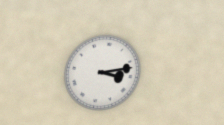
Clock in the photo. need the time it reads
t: 3:12
